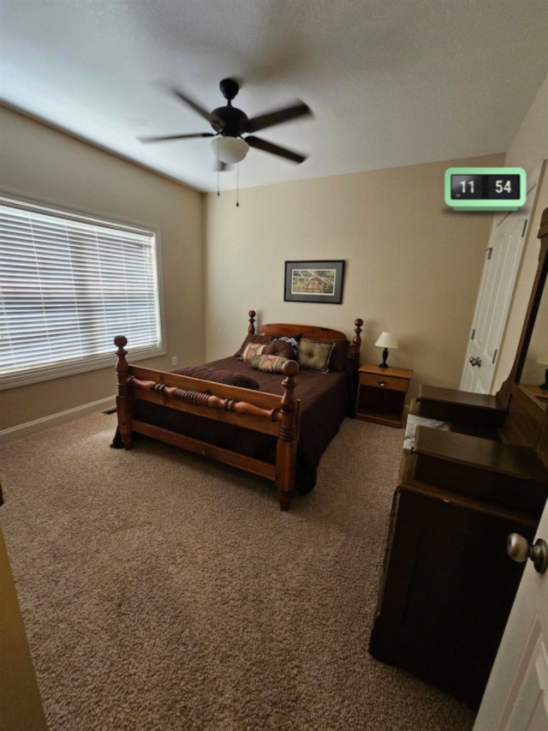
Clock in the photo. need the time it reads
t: 11:54
